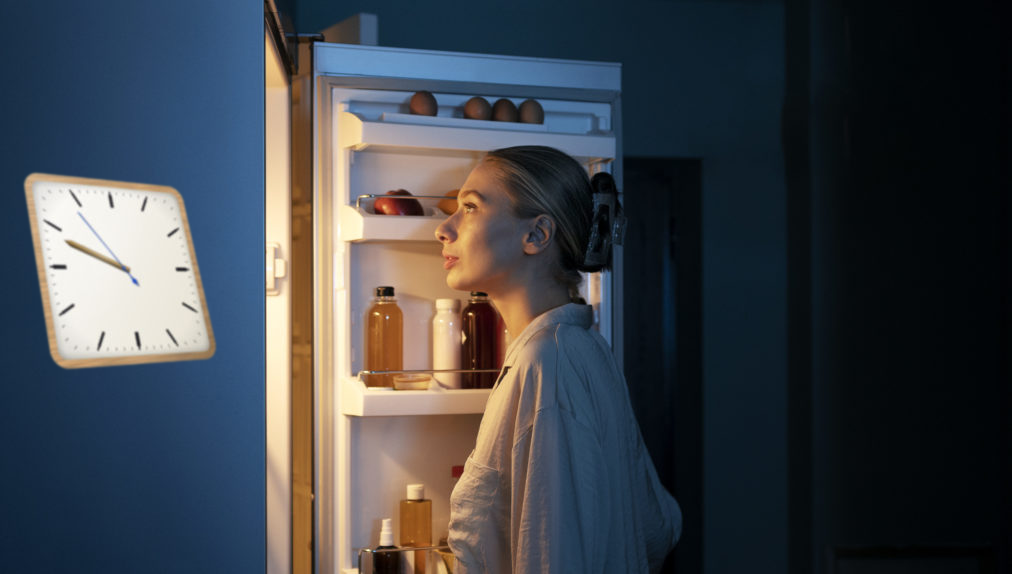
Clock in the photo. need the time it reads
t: 9:48:54
